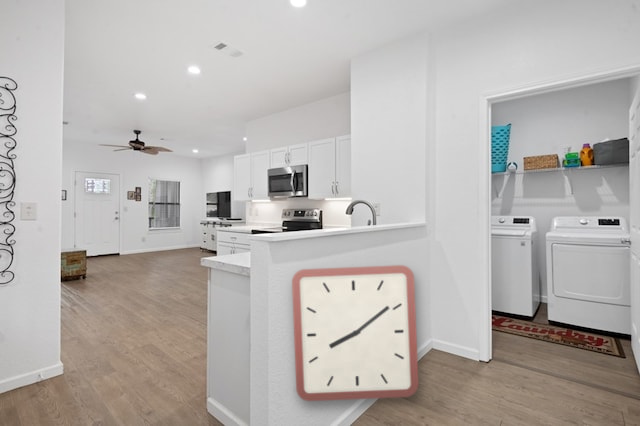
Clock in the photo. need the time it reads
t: 8:09
